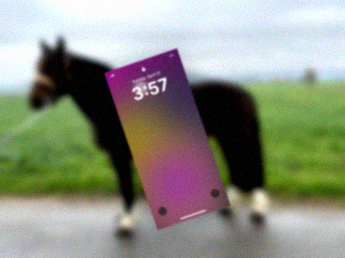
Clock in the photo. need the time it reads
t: 3:57
